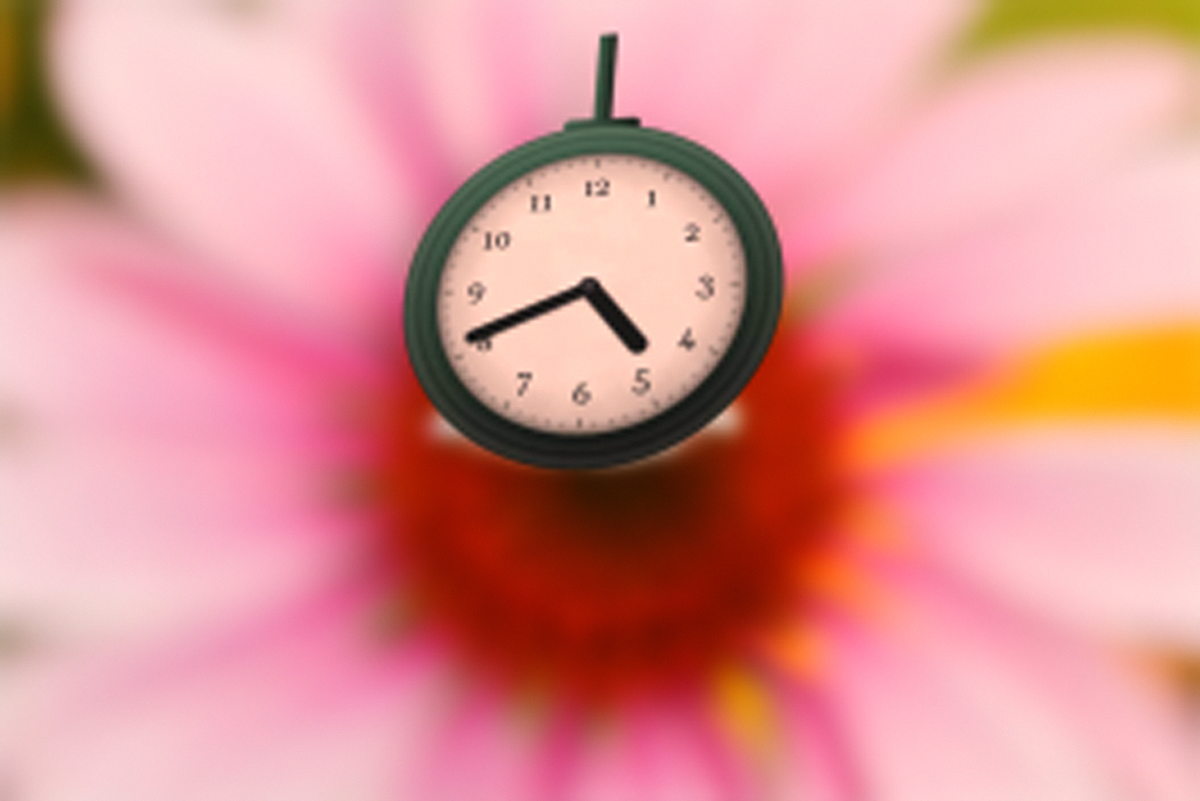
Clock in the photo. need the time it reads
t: 4:41
